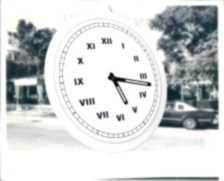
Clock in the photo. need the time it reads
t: 5:17
